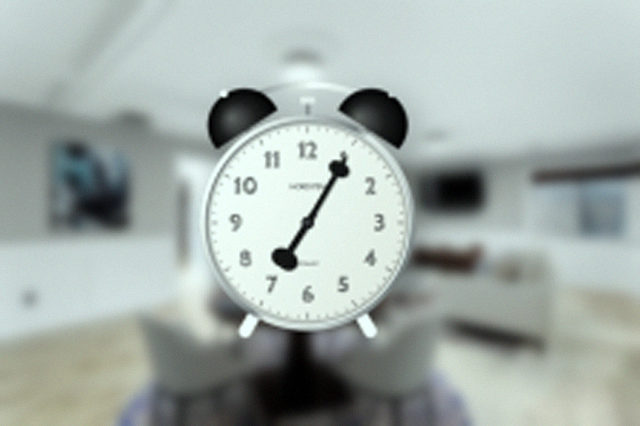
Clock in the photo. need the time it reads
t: 7:05
